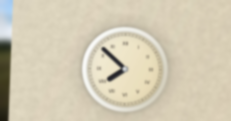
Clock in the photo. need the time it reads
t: 7:52
